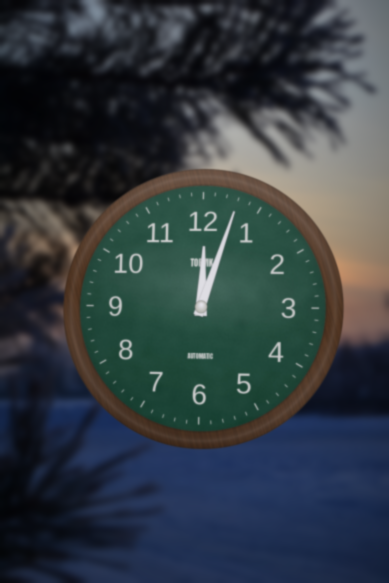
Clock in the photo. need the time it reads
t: 12:03
